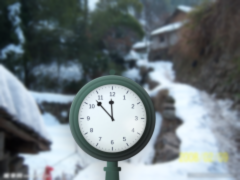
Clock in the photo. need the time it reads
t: 11:53
